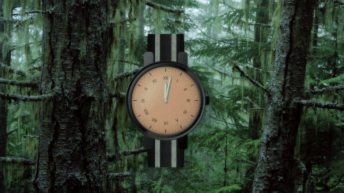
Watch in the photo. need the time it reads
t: 12:02
